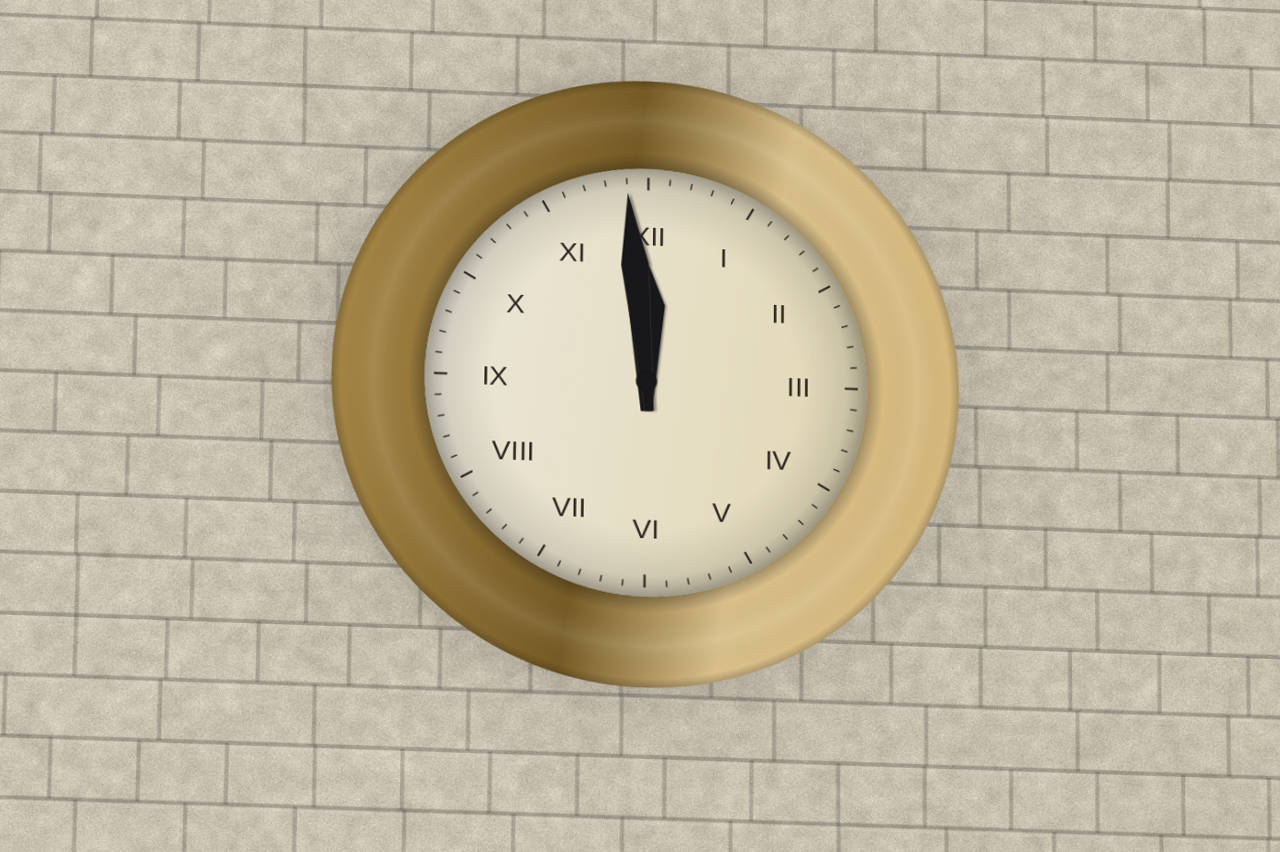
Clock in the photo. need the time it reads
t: 11:59
